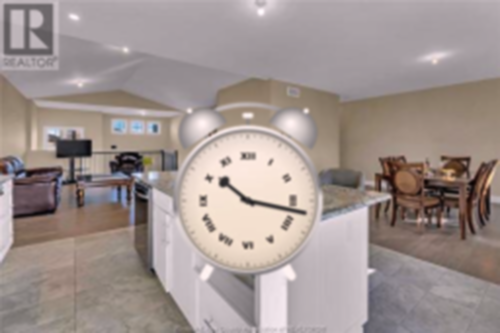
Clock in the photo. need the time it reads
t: 10:17
